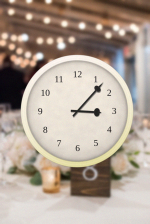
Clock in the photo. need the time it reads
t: 3:07
